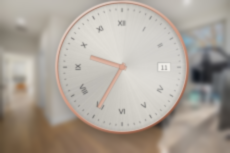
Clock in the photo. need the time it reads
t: 9:35
